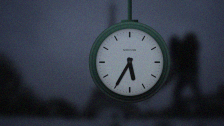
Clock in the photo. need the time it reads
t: 5:35
